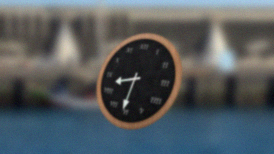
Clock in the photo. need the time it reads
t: 8:31
